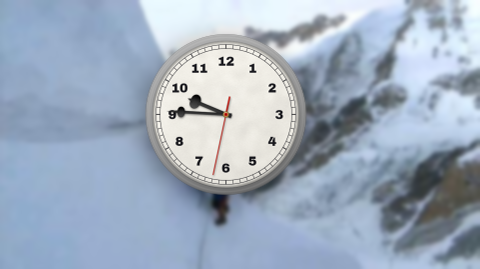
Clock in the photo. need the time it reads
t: 9:45:32
